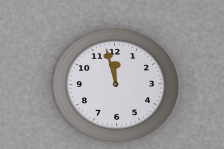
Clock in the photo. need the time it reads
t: 11:58
